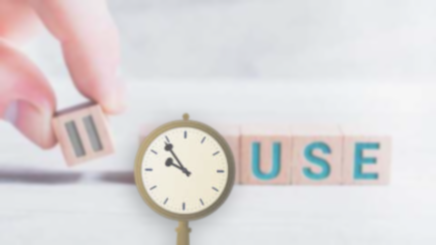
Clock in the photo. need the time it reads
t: 9:54
